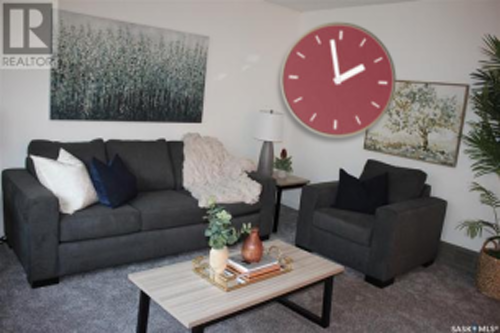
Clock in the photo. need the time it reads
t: 1:58
